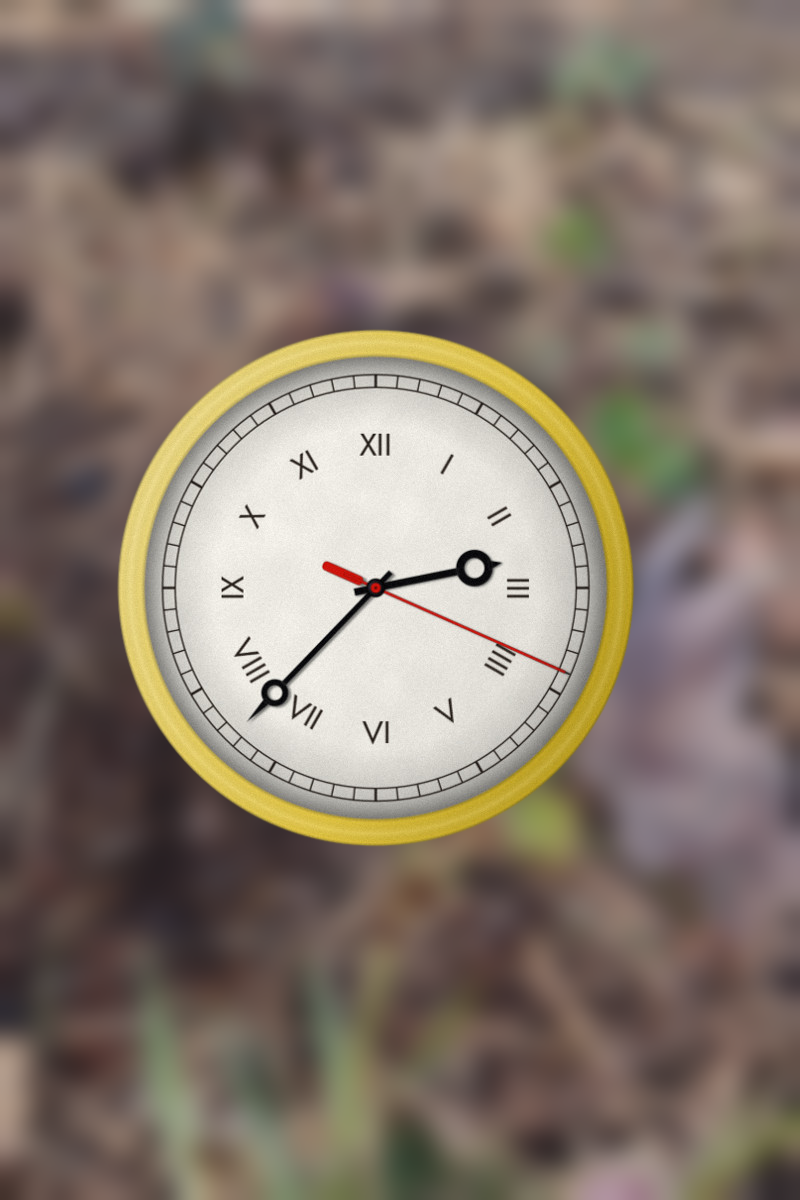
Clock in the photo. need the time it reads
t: 2:37:19
